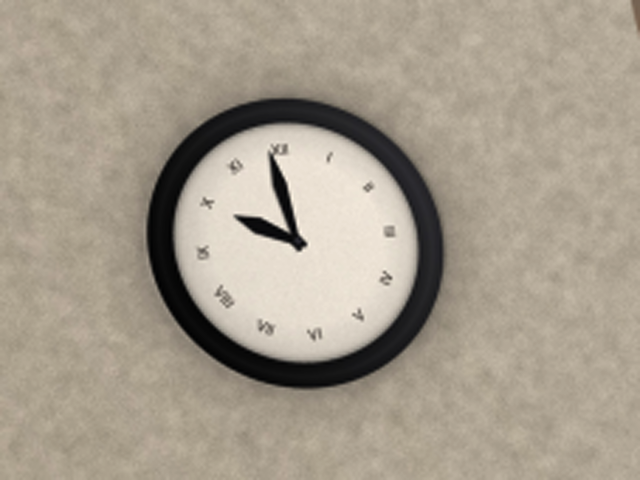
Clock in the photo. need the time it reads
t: 9:59
